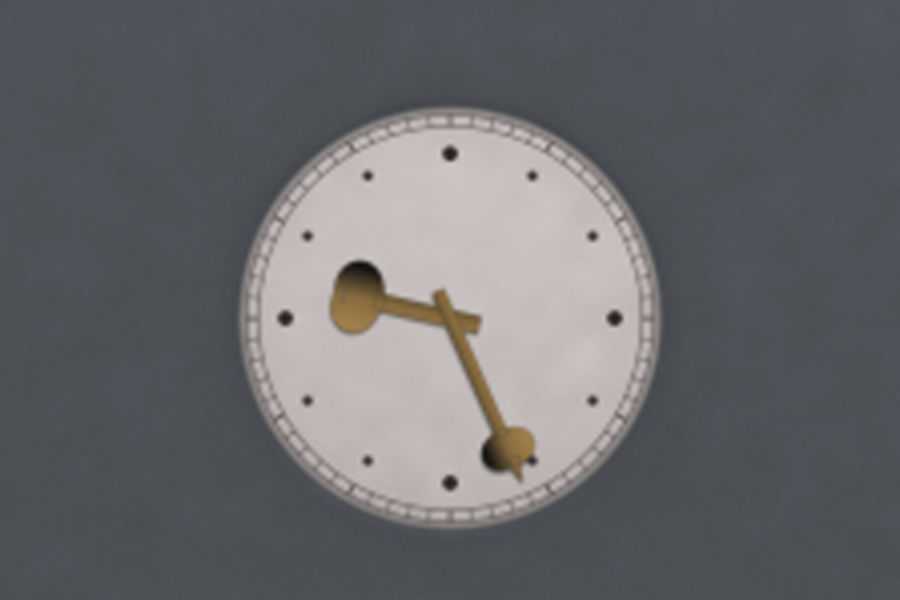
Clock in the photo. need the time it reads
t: 9:26
